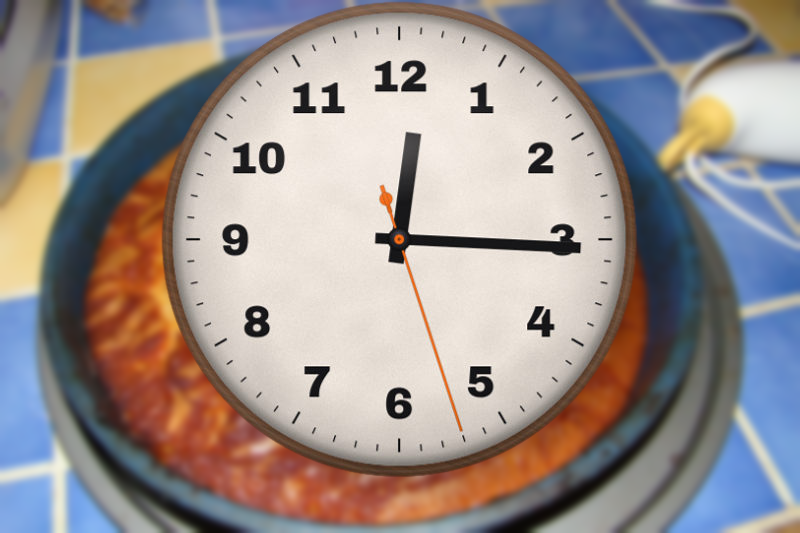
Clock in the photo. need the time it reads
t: 12:15:27
